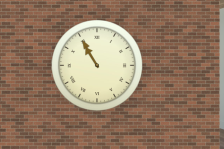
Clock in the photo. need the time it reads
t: 10:55
